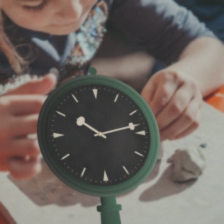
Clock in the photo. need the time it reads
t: 10:13
